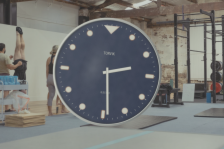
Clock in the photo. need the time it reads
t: 2:29
